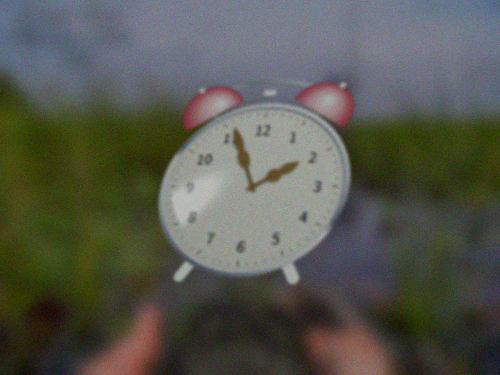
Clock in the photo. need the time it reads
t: 1:56
